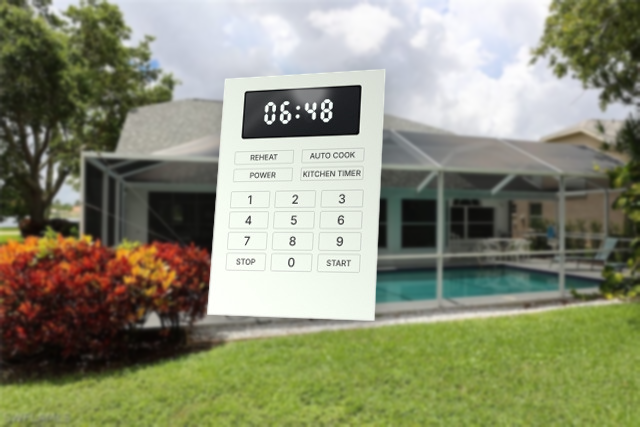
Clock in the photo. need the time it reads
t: 6:48
